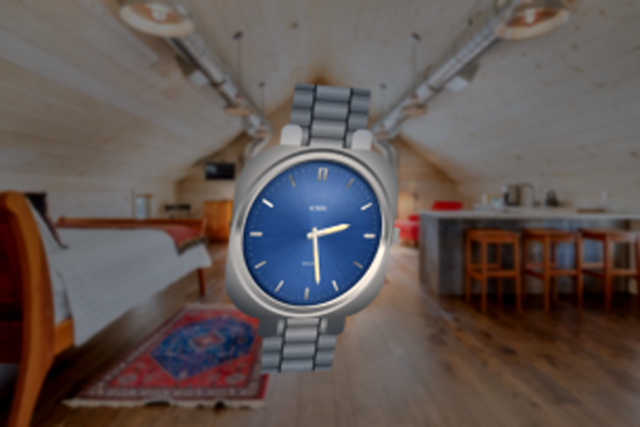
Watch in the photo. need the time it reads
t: 2:28
